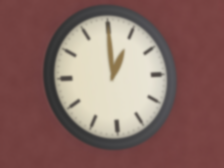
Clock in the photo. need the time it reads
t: 1:00
